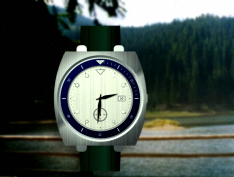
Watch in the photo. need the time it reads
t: 2:31
